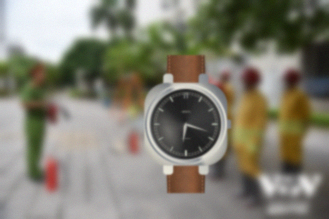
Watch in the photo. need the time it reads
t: 6:18
